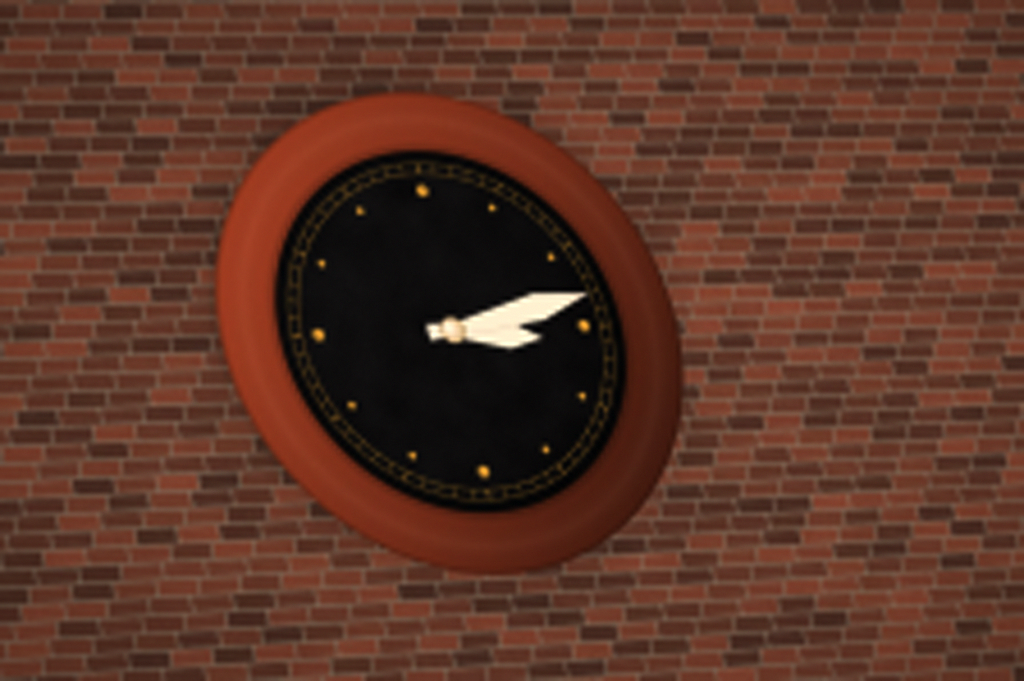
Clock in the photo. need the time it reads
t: 3:13
